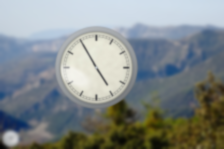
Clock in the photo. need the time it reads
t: 4:55
